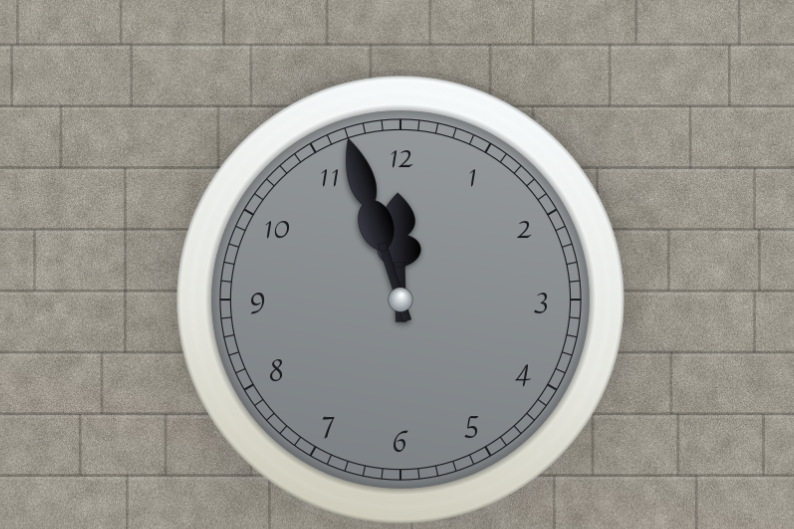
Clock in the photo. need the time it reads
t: 11:57
